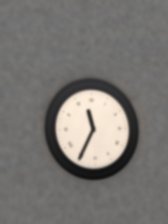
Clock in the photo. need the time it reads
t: 11:35
